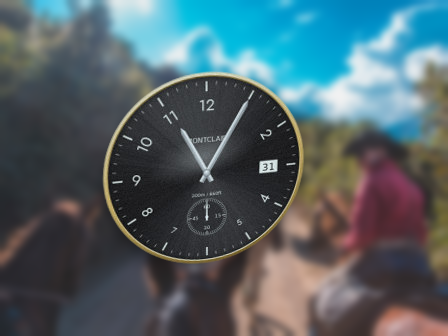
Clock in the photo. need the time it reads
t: 11:05
